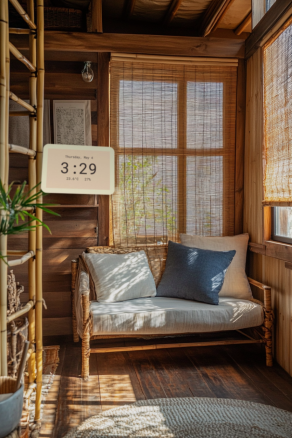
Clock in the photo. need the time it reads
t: 3:29
